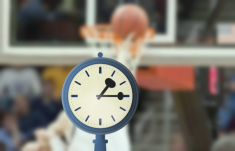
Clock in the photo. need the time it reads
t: 1:15
